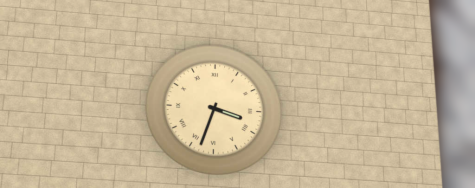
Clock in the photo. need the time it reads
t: 3:33
